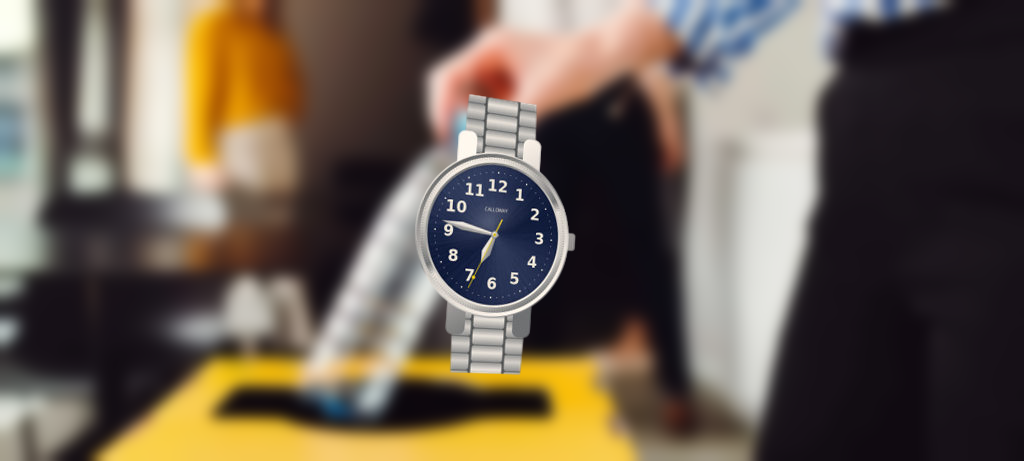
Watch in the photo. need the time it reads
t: 6:46:34
